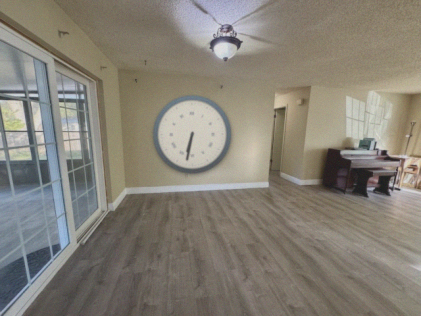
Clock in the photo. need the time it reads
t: 6:32
